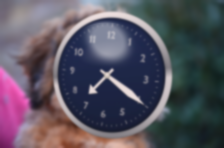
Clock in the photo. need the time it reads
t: 7:20
